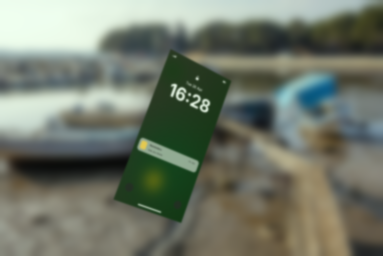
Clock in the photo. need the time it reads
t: 16:28
